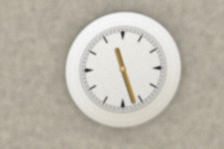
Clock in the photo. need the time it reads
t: 11:27
